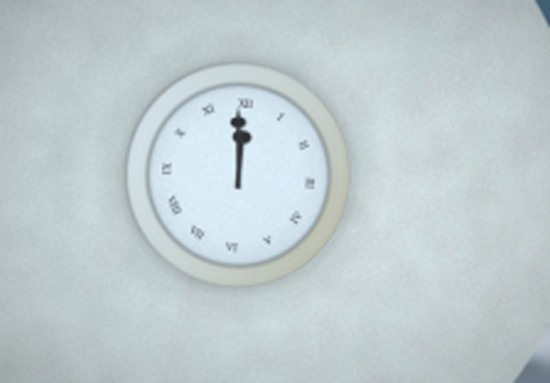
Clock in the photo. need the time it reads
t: 11:59
